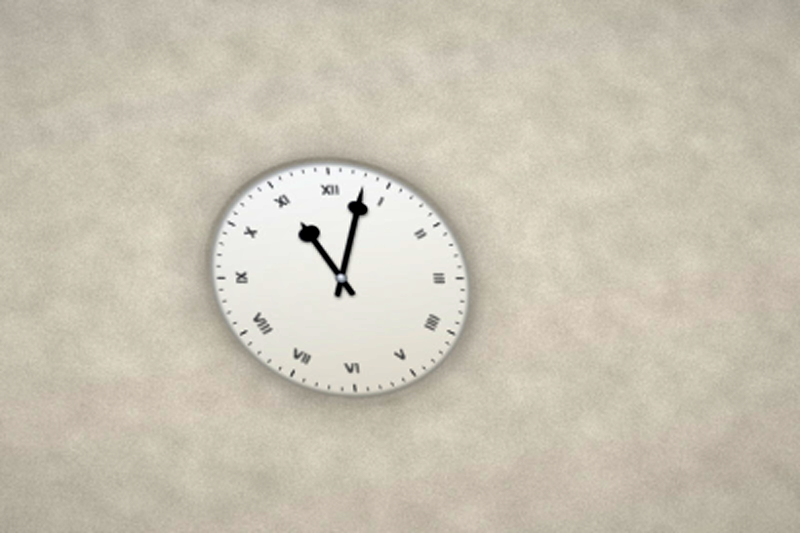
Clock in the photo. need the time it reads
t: 11:03
